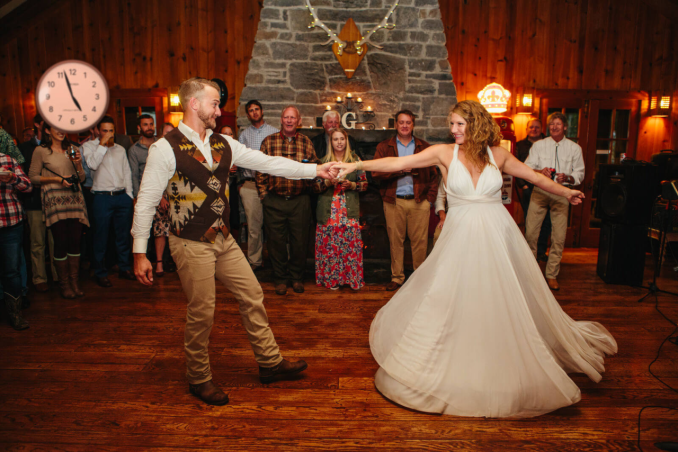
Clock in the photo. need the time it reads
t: 4:57
